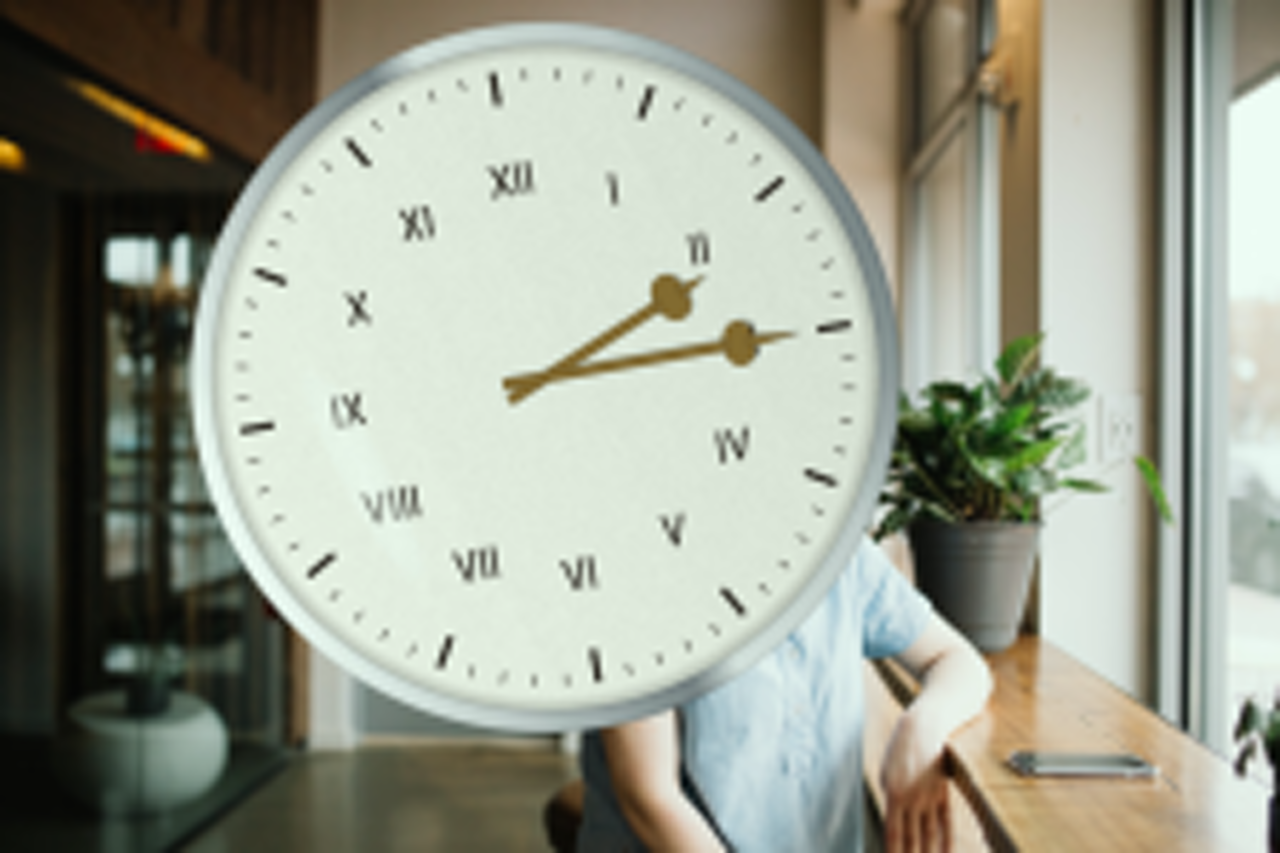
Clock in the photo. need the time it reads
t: 2:15
